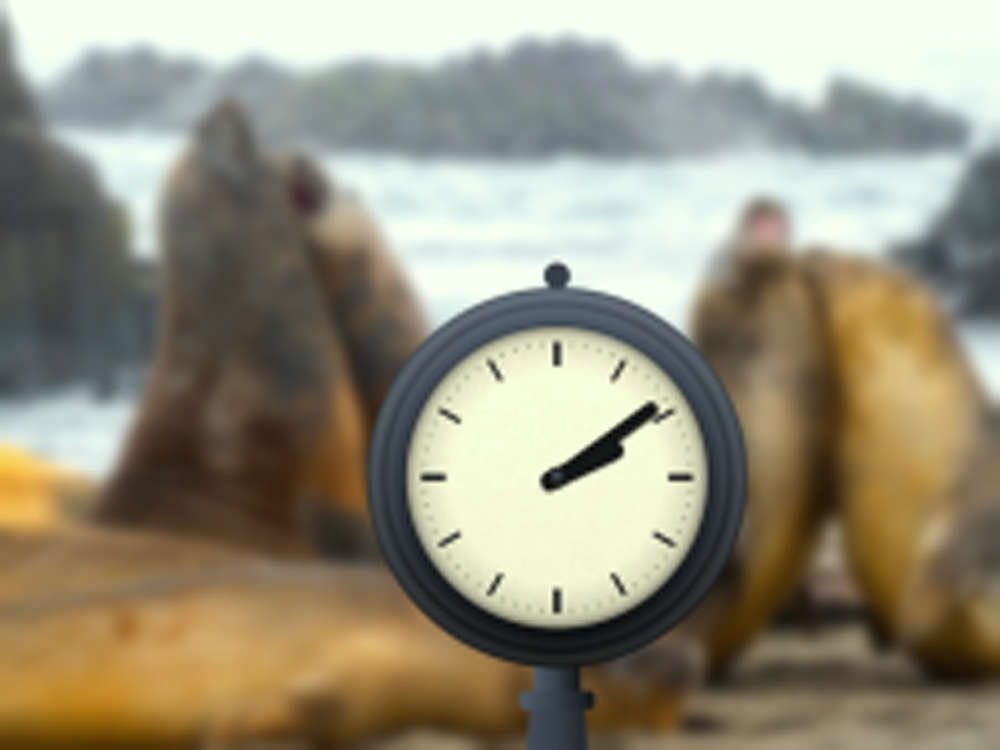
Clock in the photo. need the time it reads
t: 2:09
